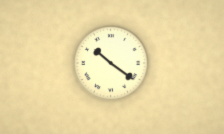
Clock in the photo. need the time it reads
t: 10:21
